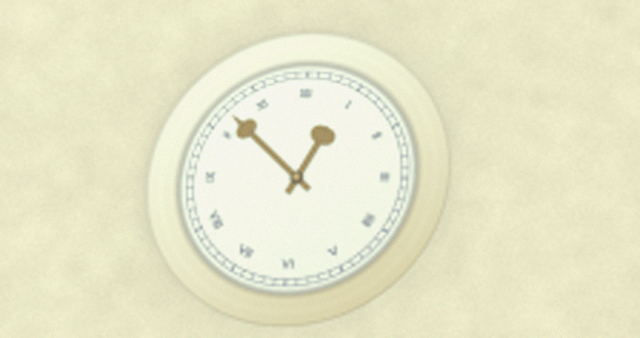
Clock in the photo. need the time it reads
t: 12:52
